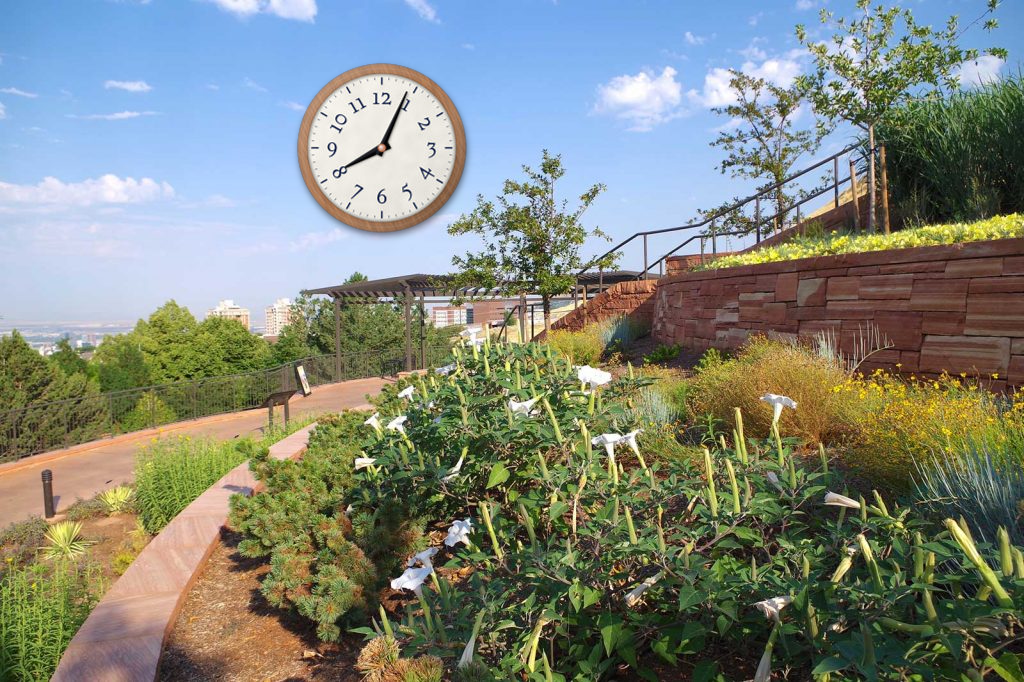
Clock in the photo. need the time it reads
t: 8:04
